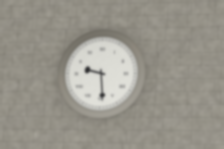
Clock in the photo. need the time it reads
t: 9:29
